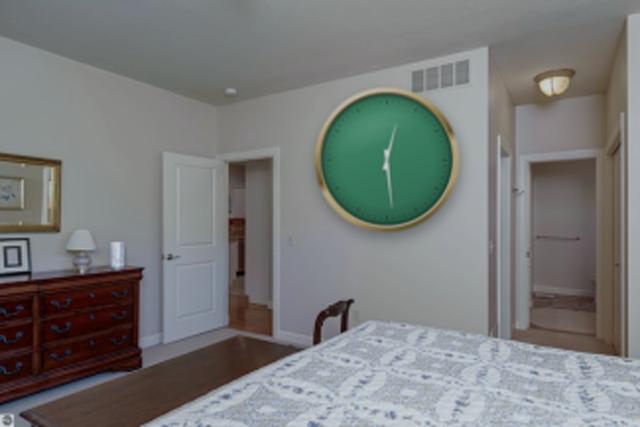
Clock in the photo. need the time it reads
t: 12:29
